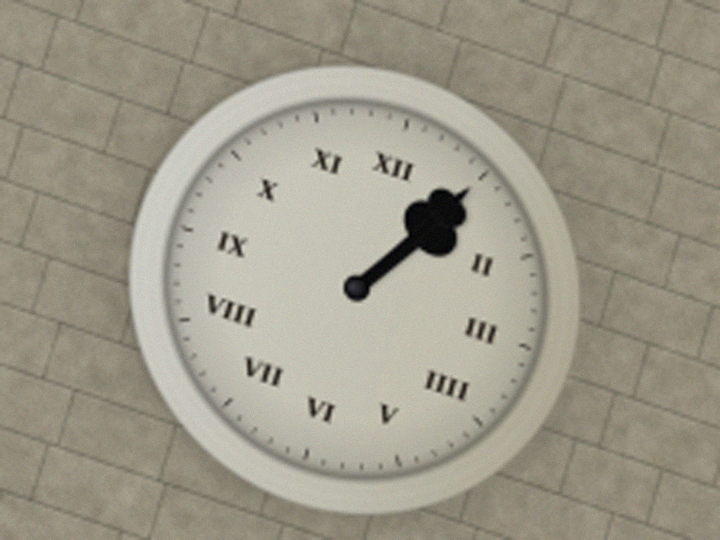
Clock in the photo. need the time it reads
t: 1:05
